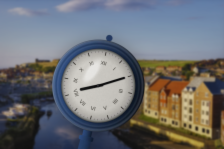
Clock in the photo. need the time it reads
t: 8:10
